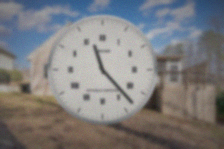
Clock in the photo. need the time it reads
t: 11:23
